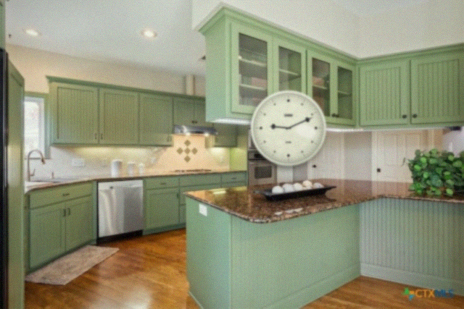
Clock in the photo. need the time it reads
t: 9:11
